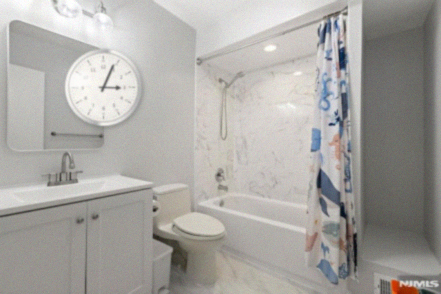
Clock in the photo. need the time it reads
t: 3:04
